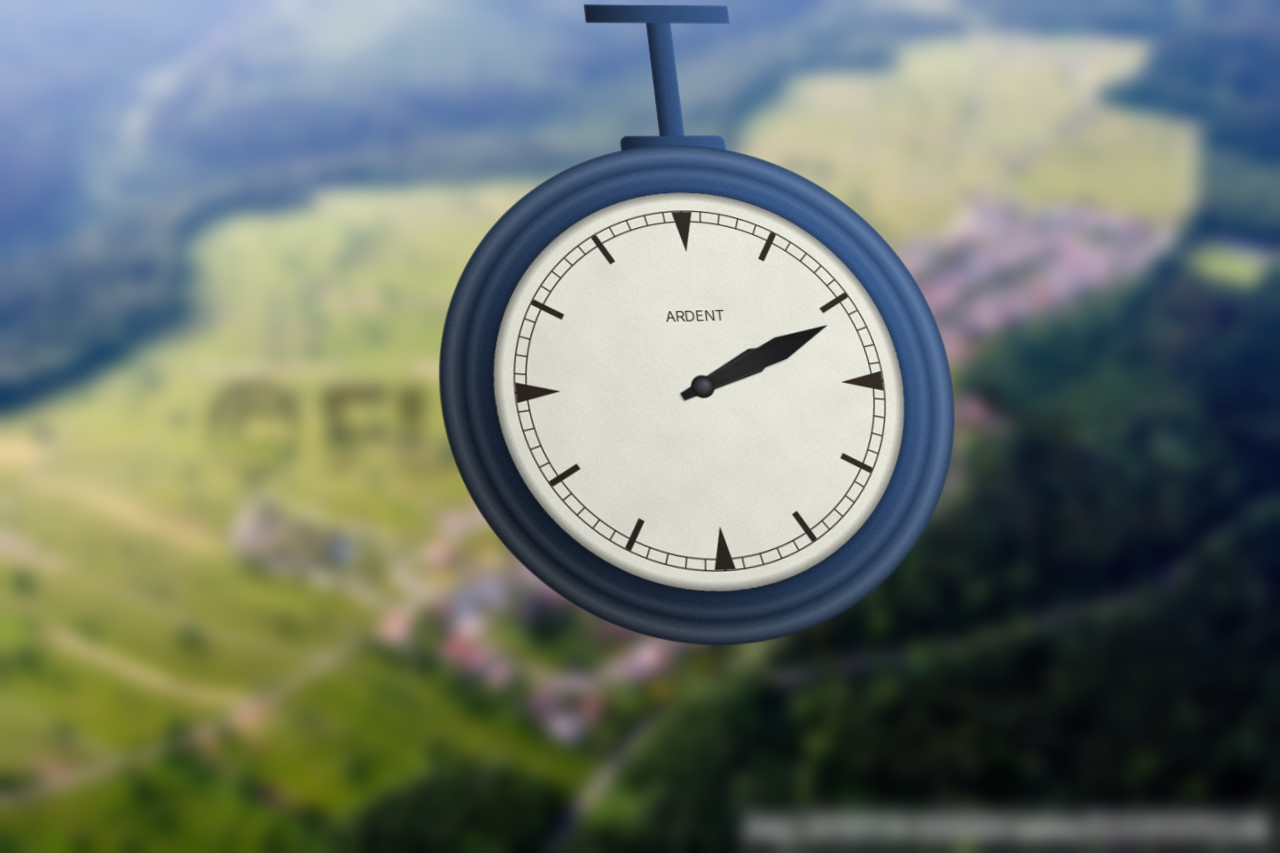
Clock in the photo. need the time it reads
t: 2:11
